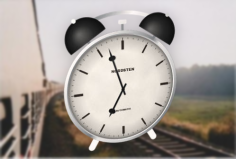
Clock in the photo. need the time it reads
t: 6:57
